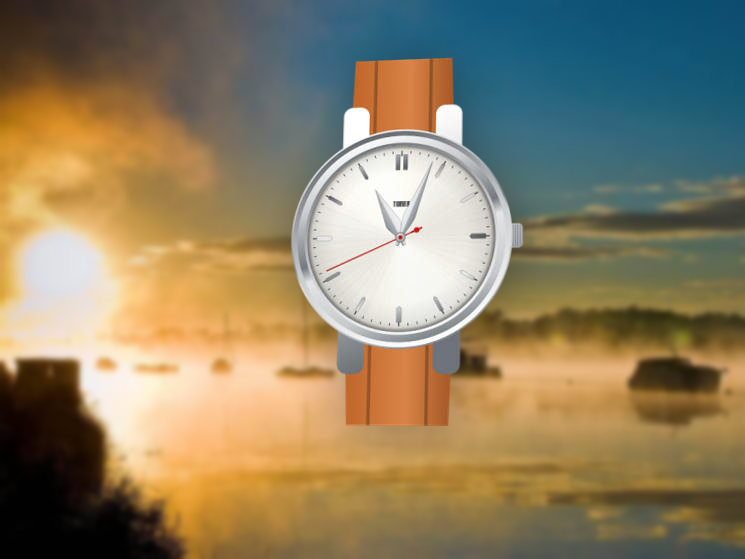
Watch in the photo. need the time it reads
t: 11:03:41
